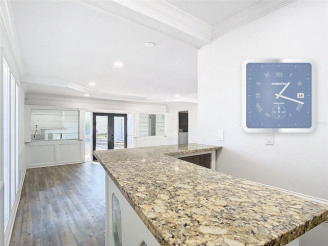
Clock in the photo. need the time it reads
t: 1:18
